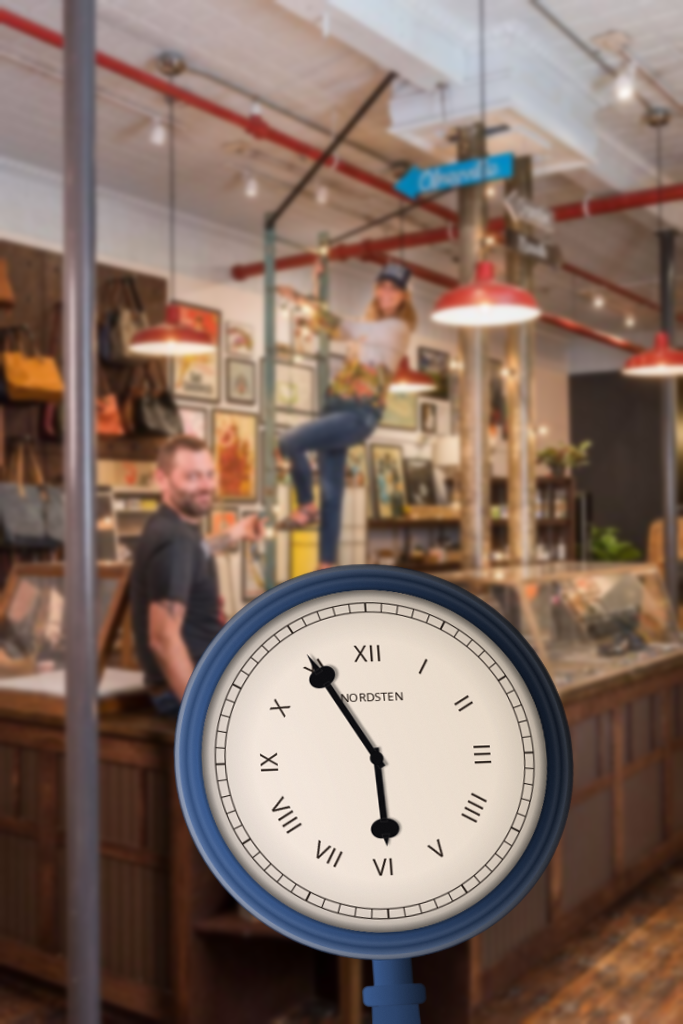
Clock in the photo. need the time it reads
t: 5:55
